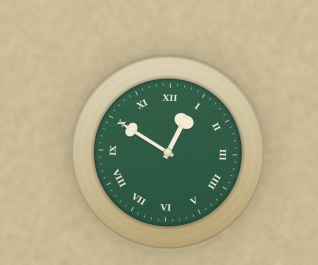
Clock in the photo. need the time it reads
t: 12:50
